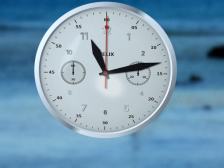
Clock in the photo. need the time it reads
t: 11:13
